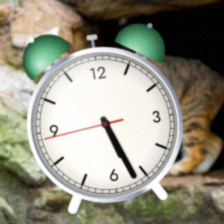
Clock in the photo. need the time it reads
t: 5:26:44
